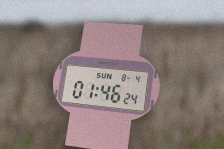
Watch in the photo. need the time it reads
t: 1:46:24
